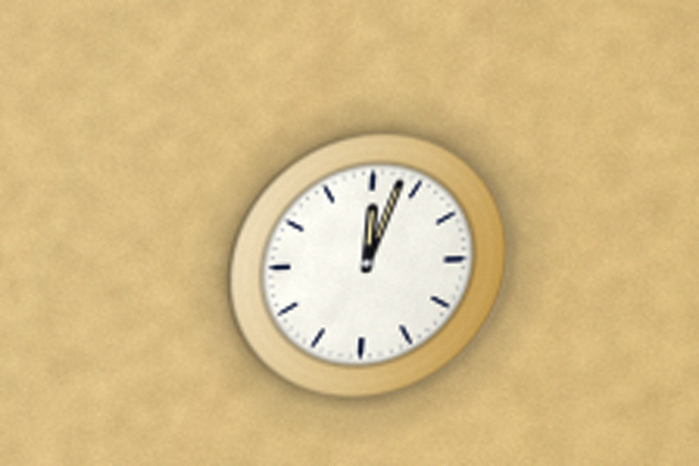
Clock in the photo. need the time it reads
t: 12:03
